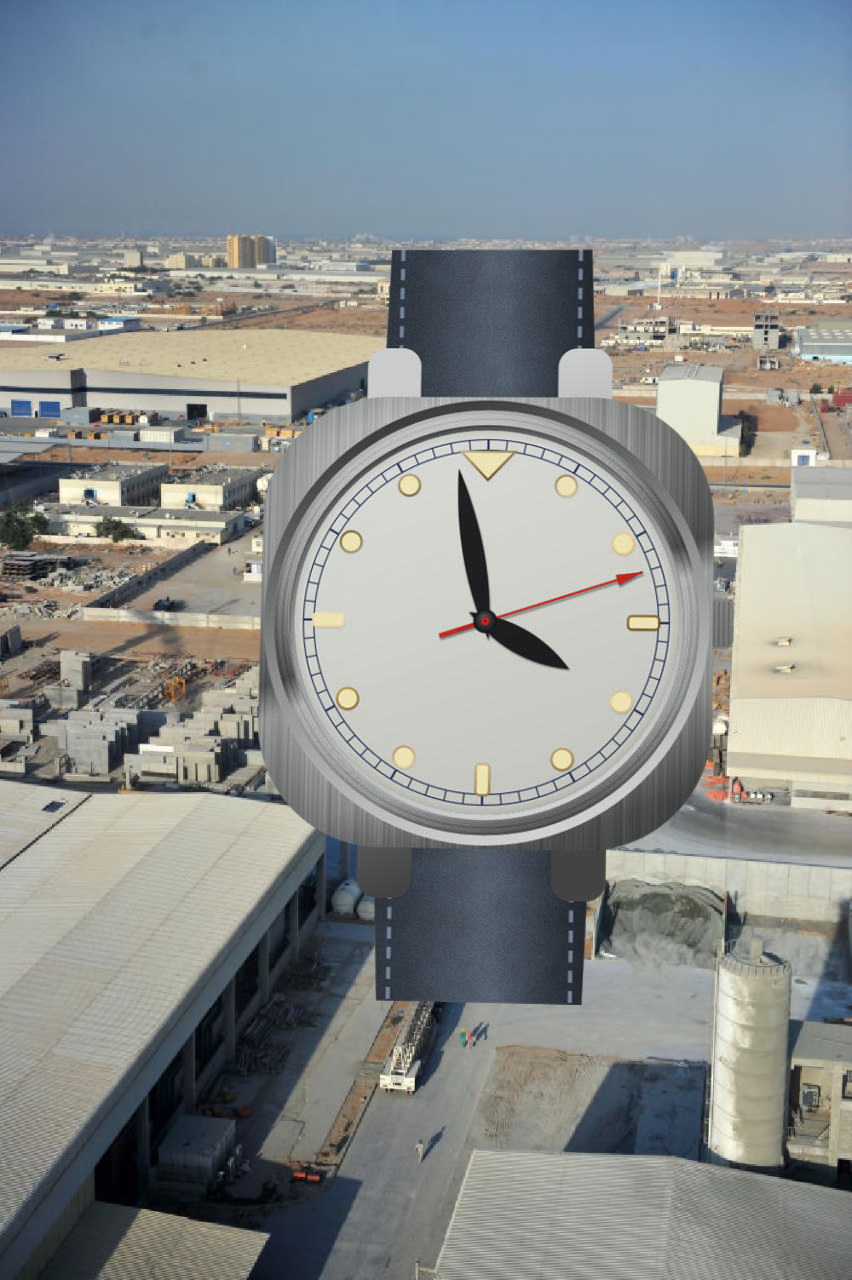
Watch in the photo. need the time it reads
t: 3:58:12
